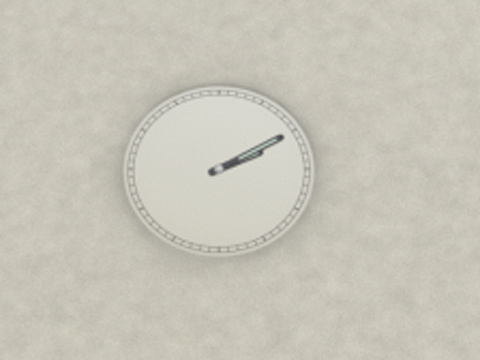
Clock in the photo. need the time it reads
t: 2:10
